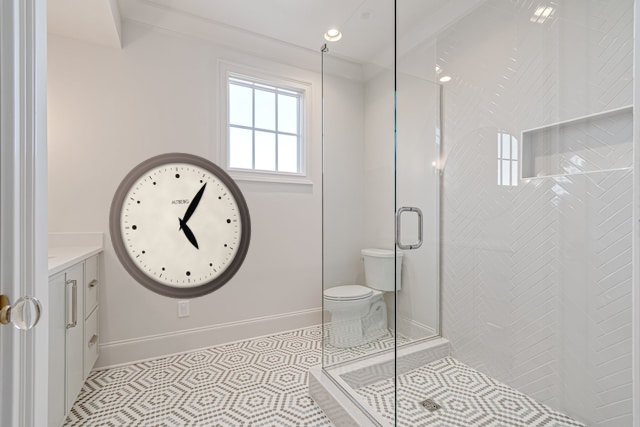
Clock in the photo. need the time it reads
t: 5:06
